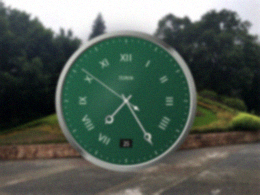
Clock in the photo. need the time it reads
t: 7:24:51
